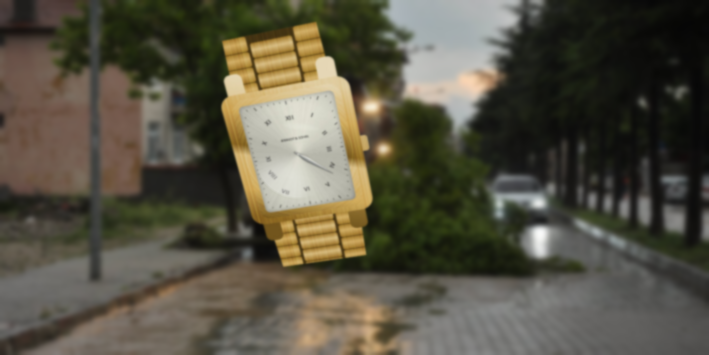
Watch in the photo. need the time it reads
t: 4:22
